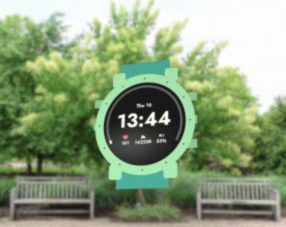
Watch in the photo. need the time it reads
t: 13:44
